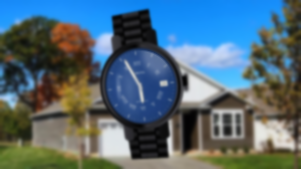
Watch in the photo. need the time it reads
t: 5:56
